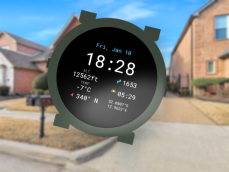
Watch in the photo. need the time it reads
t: 18:28
